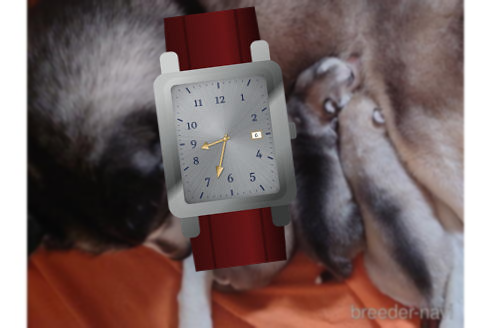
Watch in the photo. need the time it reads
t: 8:33
